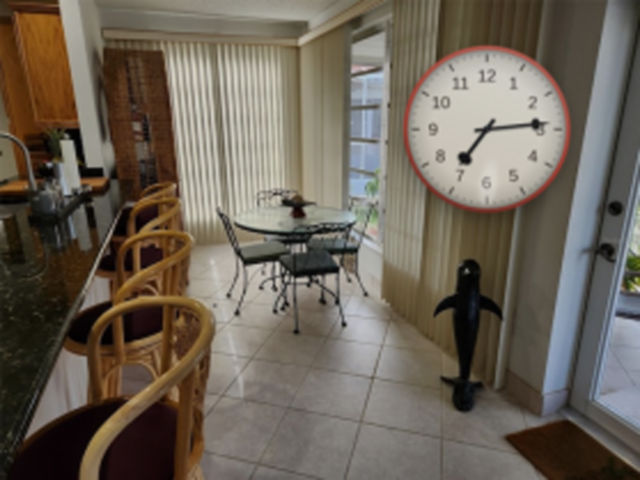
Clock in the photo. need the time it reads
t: 7:14
